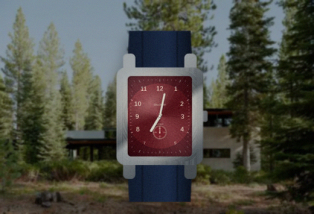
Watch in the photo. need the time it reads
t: 7:02
